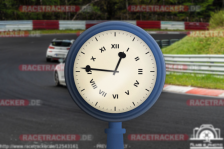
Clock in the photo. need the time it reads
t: 12:46
